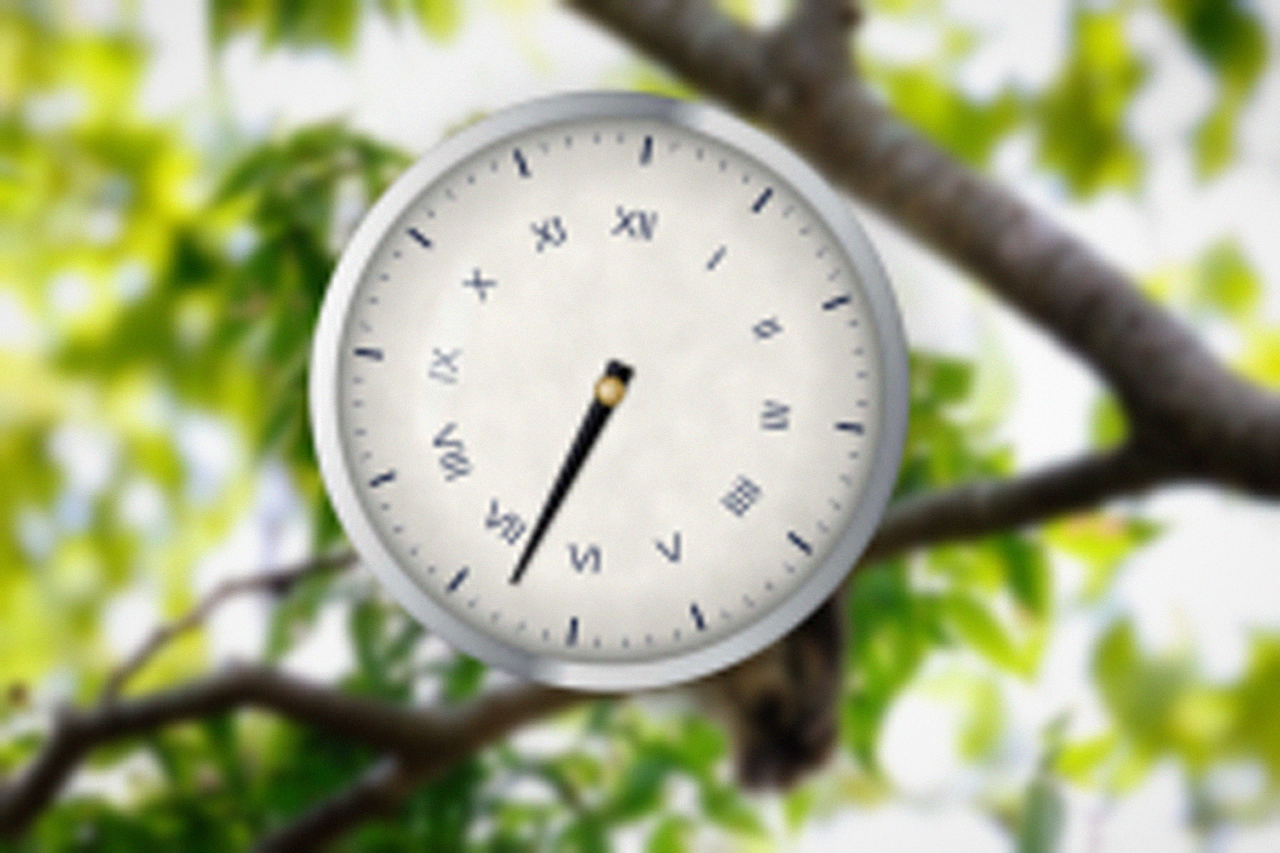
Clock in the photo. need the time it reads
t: 6:33
